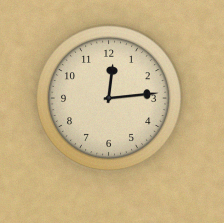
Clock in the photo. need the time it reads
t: 12:14
